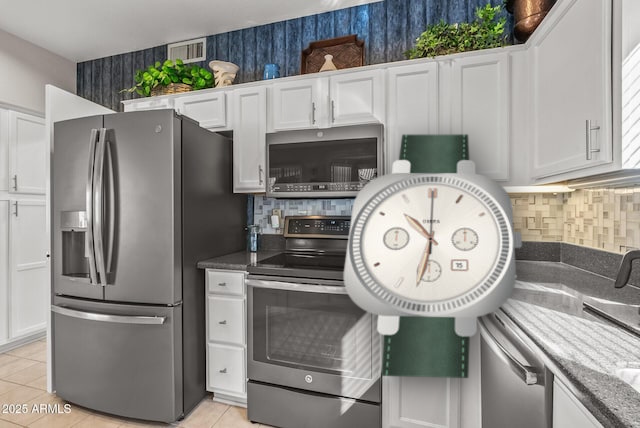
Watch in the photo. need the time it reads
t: 10:32
